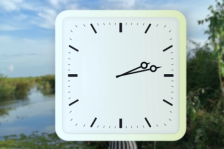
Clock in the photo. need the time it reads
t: 2:13
